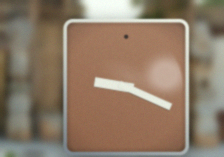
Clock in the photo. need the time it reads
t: 9:19
